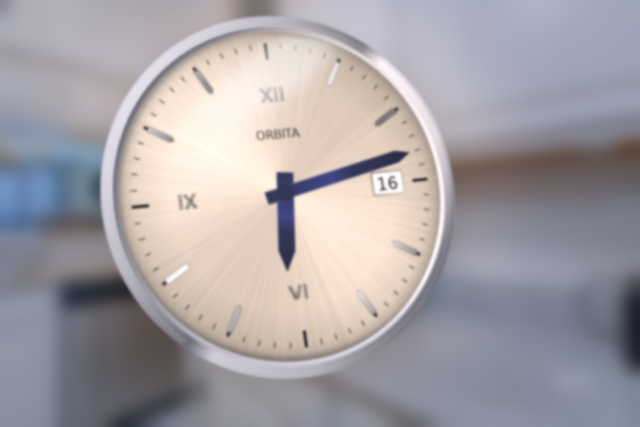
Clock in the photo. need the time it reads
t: 6:13
